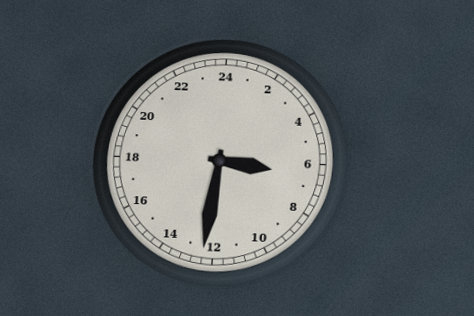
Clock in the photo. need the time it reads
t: 6:31
